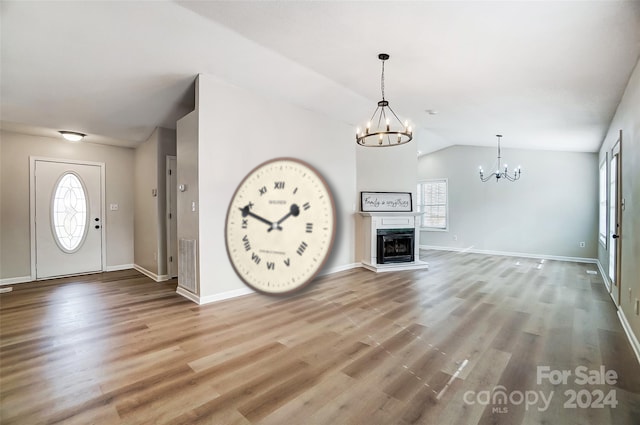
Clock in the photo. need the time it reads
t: 1:48
